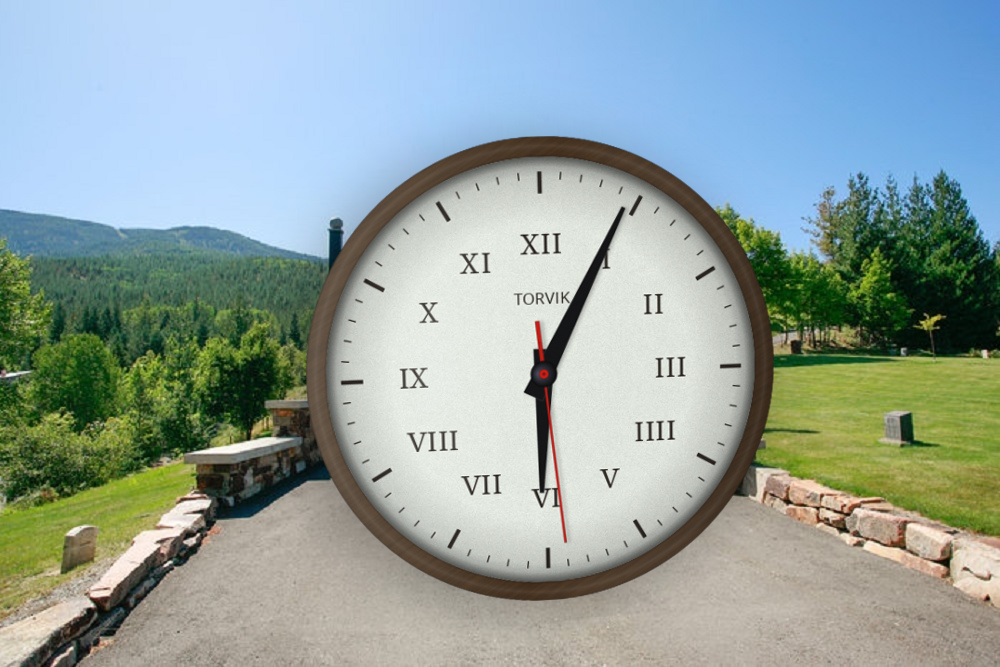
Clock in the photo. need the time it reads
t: 6:04:29
